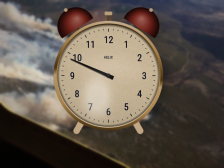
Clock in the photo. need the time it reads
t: 9:49
